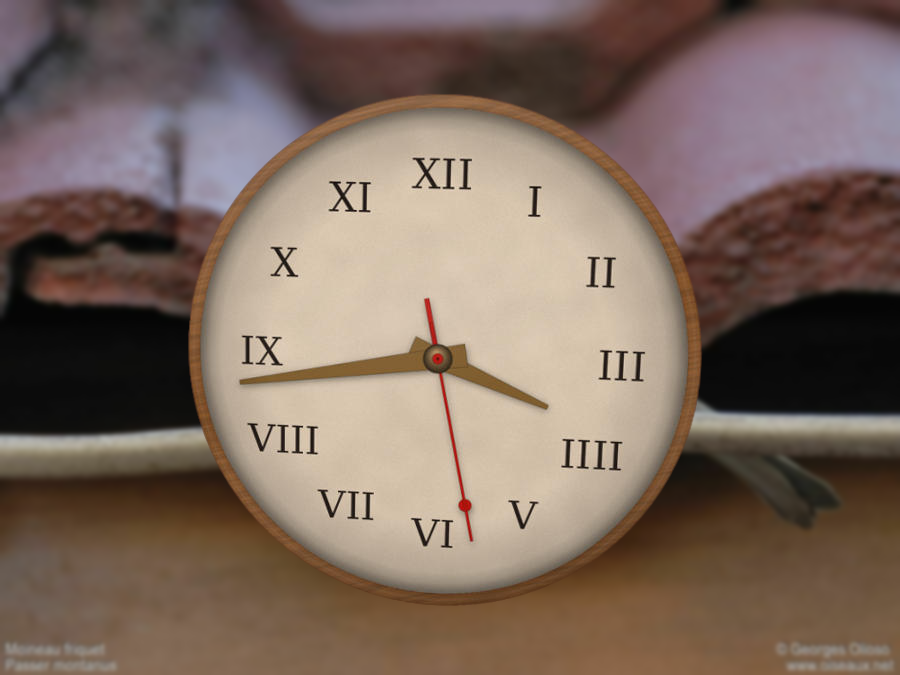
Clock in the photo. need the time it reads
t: 3:43:28
